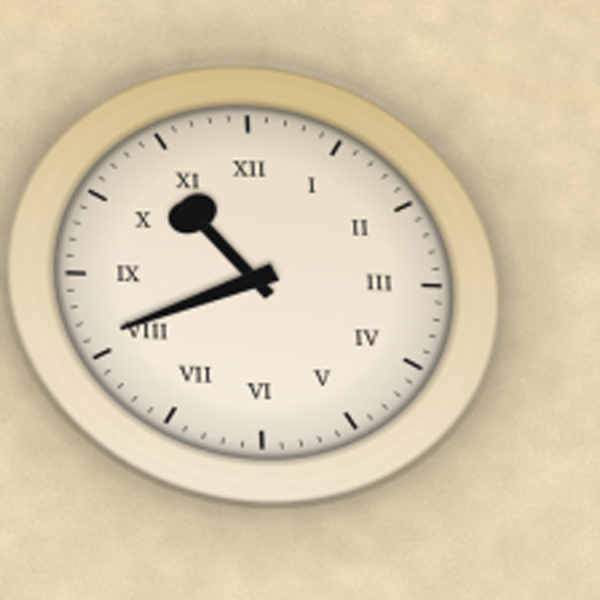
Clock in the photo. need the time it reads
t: 10:41
